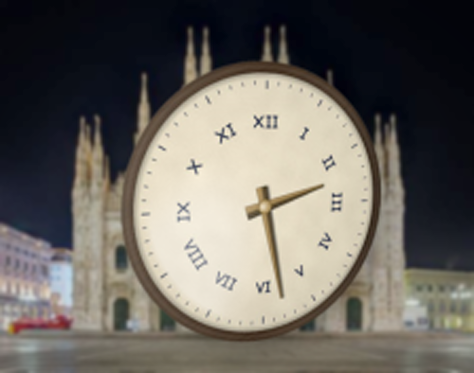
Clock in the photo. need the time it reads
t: 2:28
